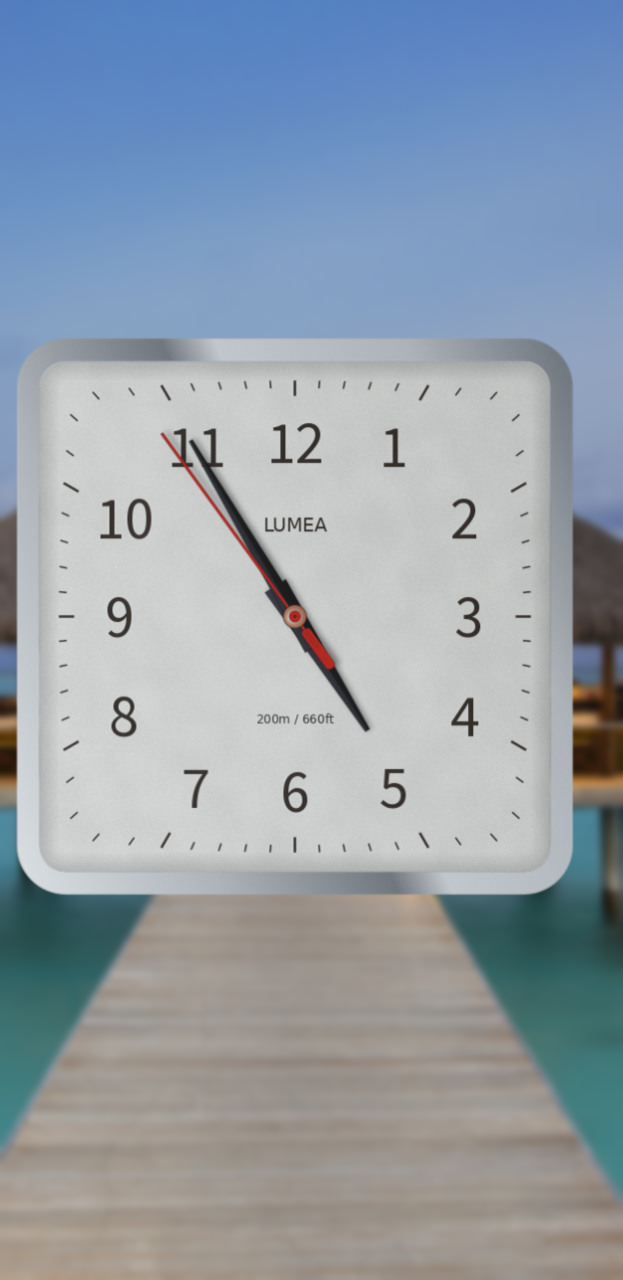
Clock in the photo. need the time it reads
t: 4:54:54
